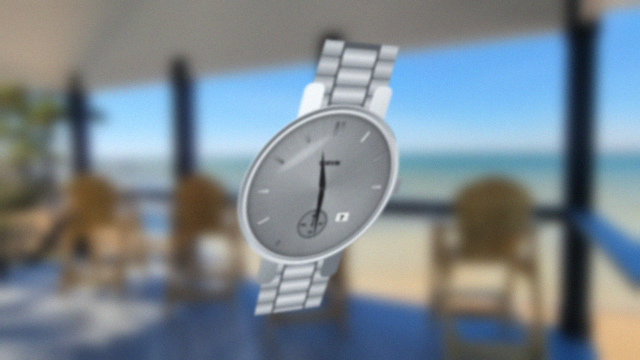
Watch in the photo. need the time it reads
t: 11:29
